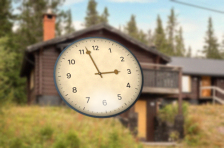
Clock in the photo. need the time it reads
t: 2:57
